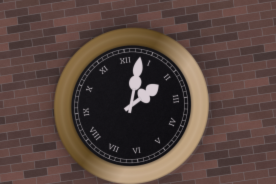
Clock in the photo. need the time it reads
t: 2:03
